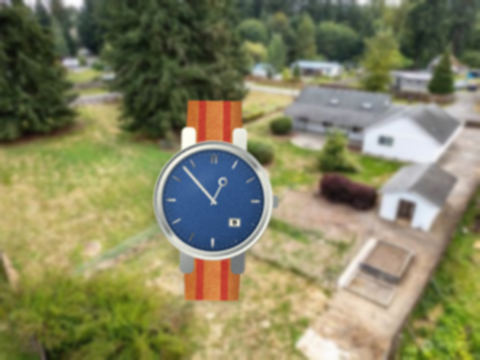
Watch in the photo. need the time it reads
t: 12:53
